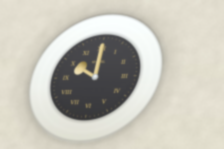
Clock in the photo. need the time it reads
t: 10:00
